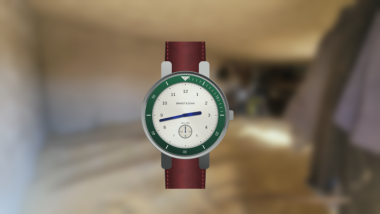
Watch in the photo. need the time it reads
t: 2:43
